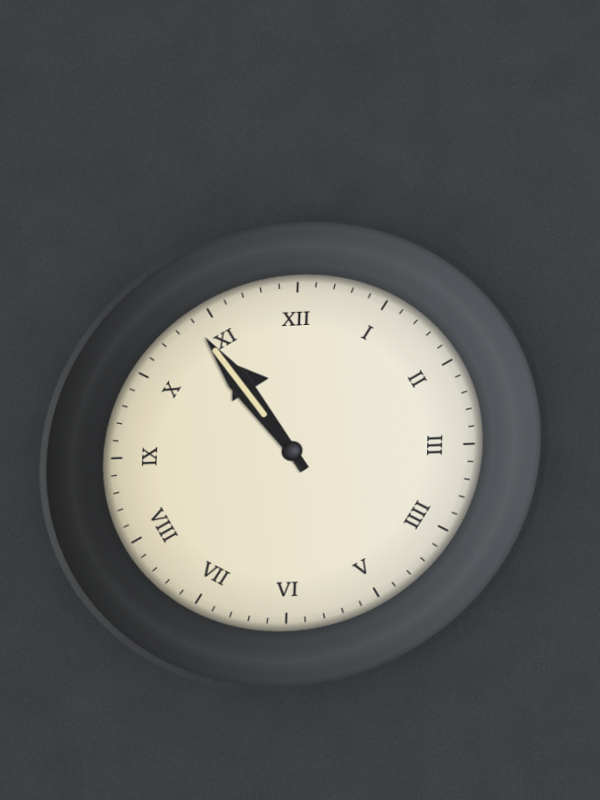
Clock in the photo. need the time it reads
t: 10:54
